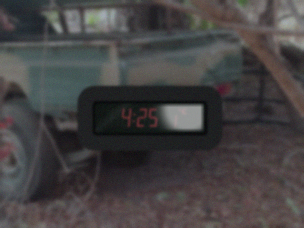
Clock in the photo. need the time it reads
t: 4:25
